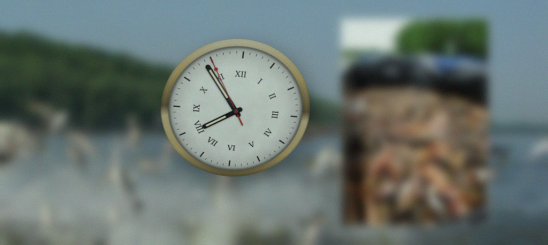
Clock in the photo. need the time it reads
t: 7:53:55
